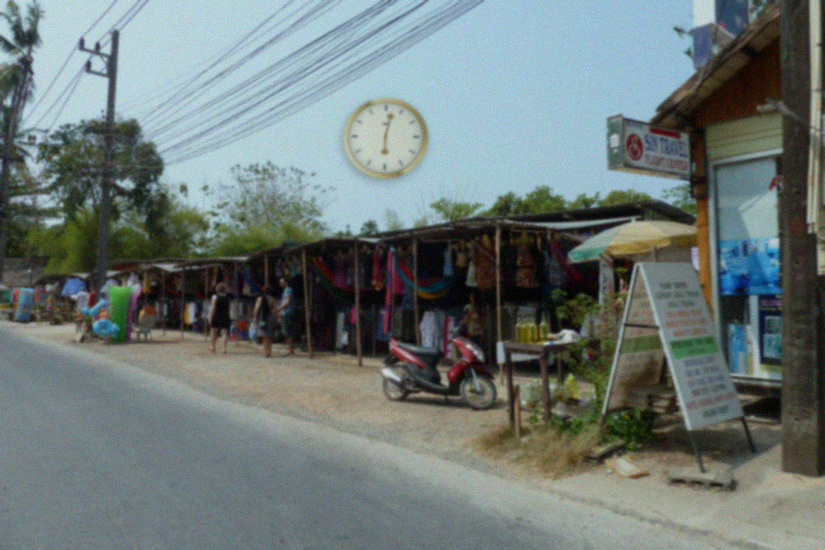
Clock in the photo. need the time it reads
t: 6:02
